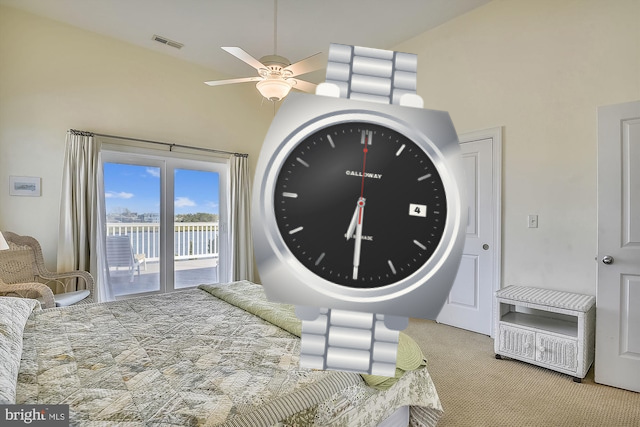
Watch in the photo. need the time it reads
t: 6:30:00
